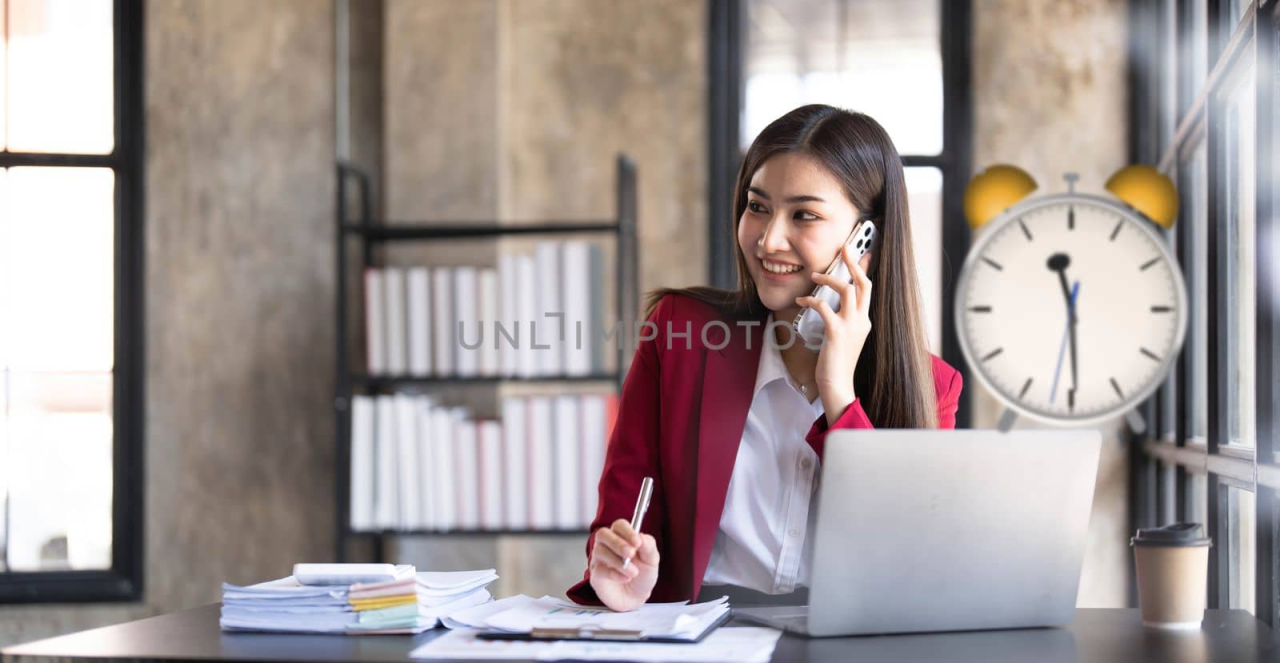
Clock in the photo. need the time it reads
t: 11:29:32
